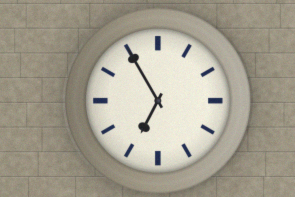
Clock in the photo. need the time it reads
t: 6:55
